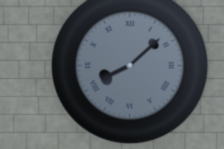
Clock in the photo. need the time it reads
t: 8:08
